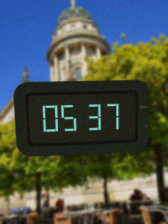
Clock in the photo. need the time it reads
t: 5:37
